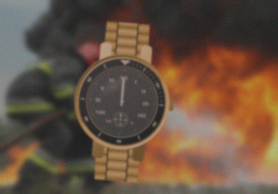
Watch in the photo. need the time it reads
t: 12:00
